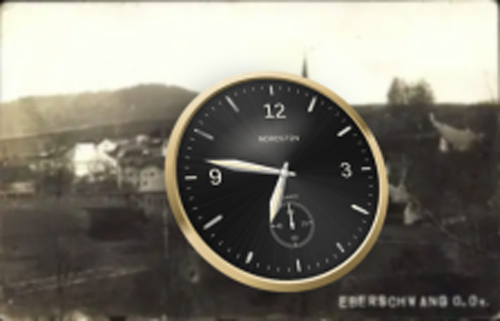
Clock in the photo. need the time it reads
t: 6:47
